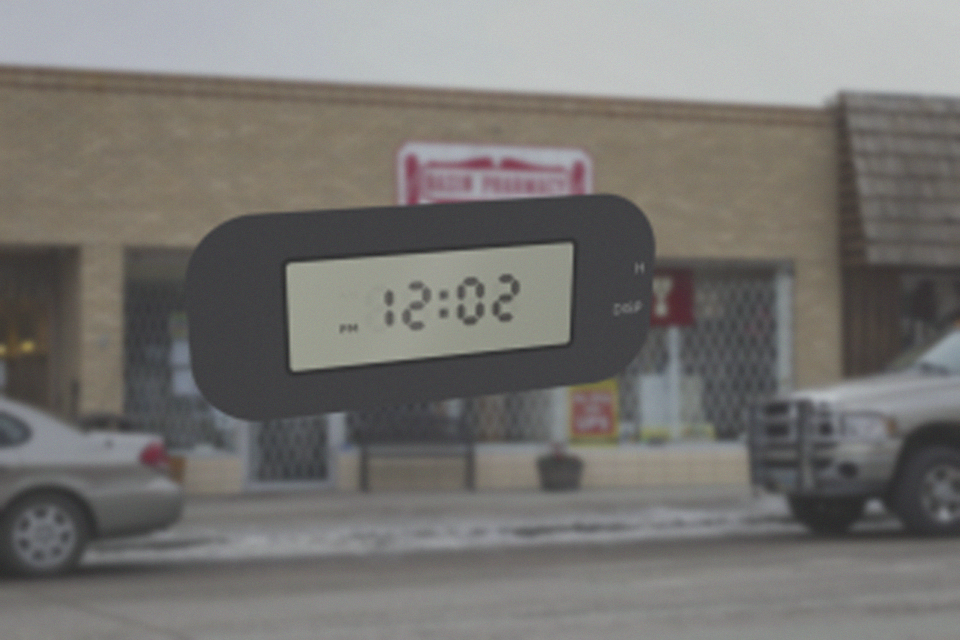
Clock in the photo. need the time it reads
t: 12:02
